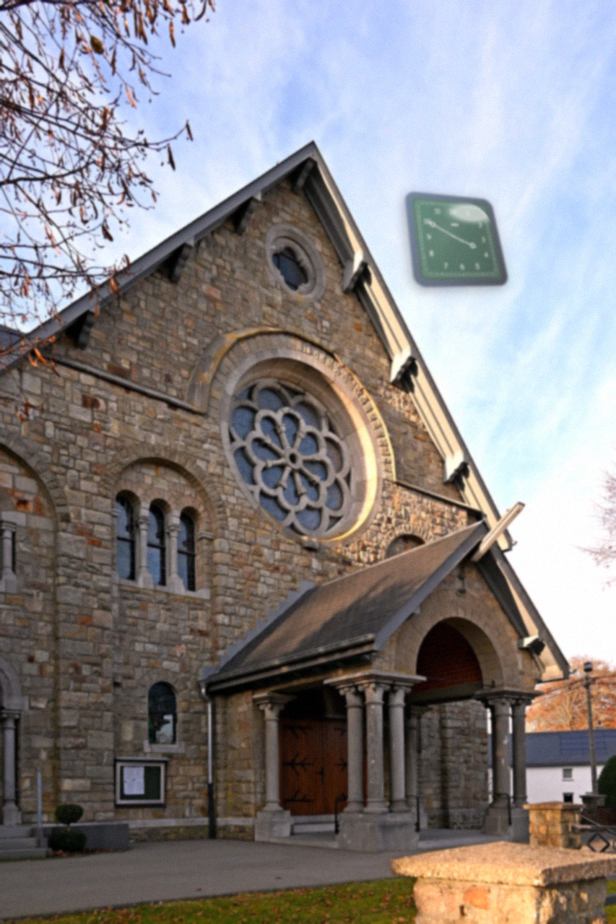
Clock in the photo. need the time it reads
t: 3:50
